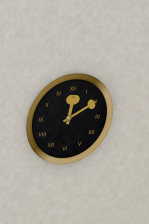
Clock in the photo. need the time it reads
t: 12:10
